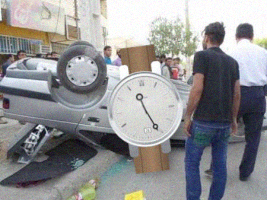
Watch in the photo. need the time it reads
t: 11:26
